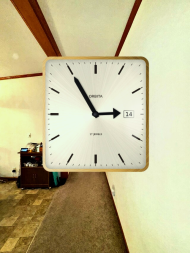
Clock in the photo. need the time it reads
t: 2:55
